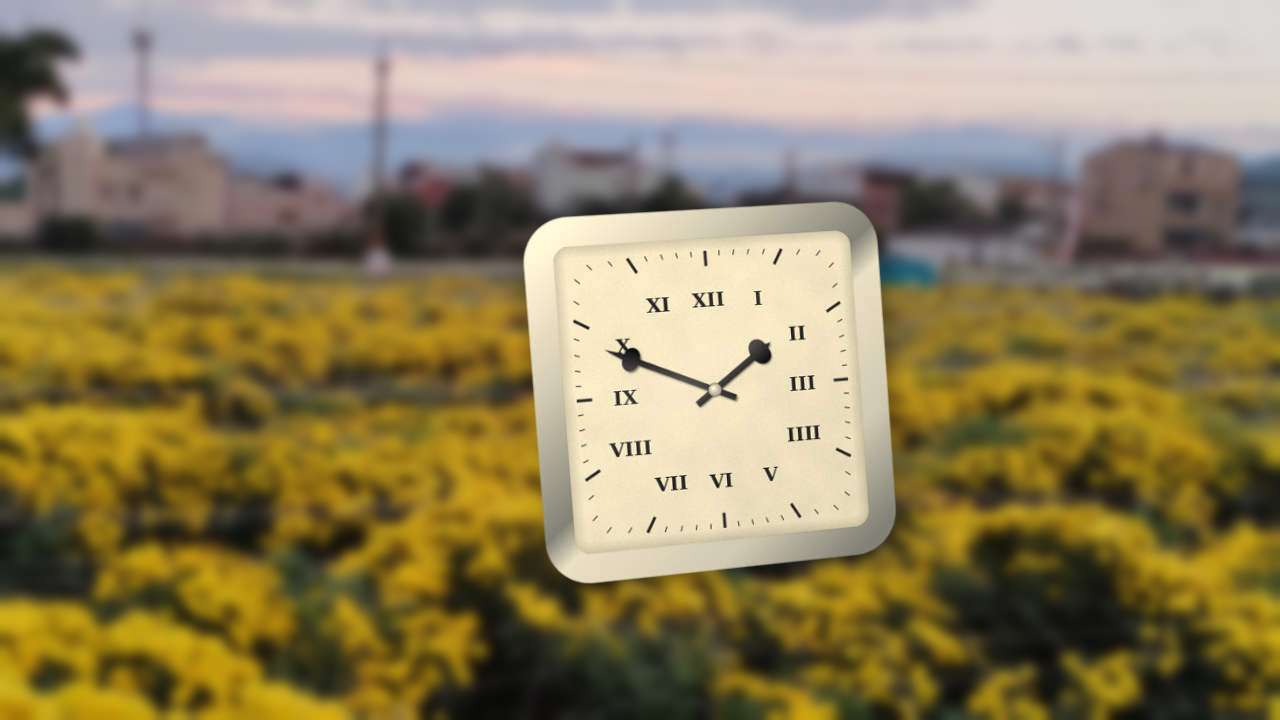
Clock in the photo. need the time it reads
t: 1:49
